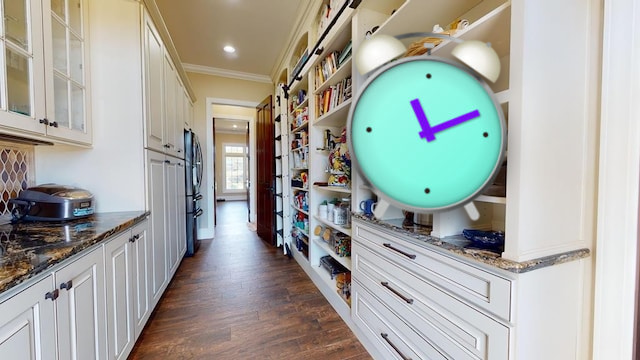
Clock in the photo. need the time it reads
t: 11:11
